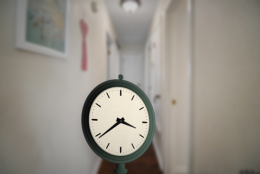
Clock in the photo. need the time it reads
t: 3:39
